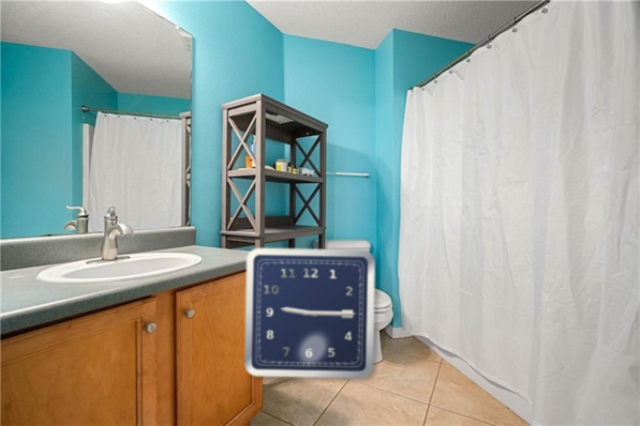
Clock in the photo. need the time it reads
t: 9:15
